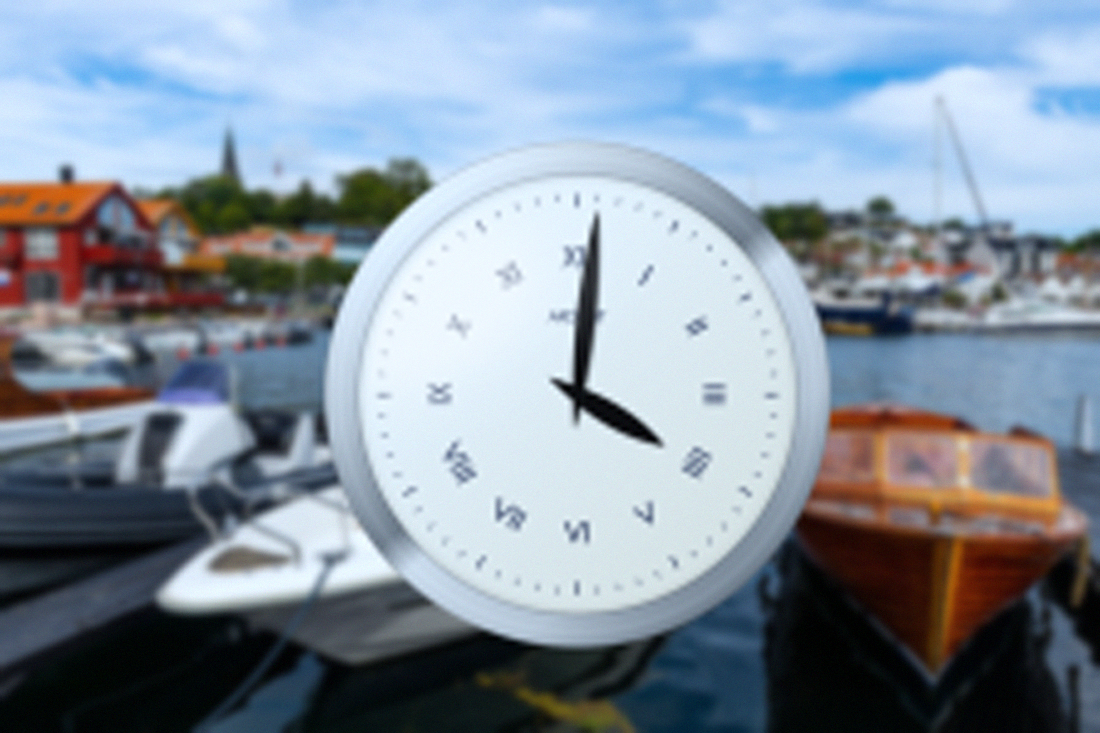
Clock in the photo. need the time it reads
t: 4:01
